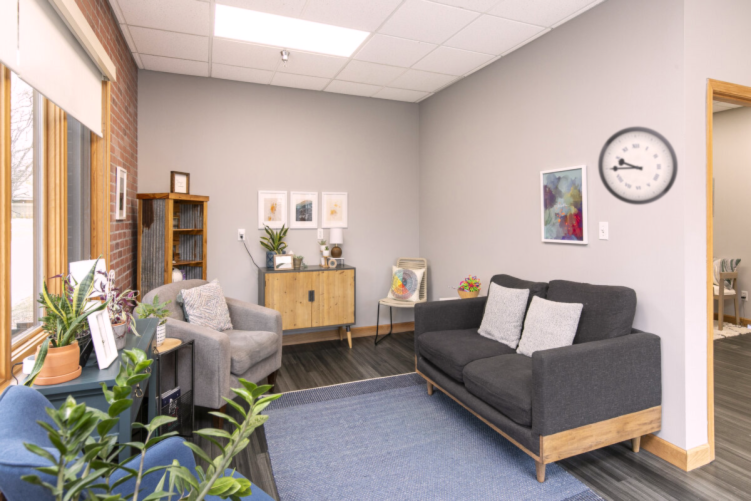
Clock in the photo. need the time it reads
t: 9:45
